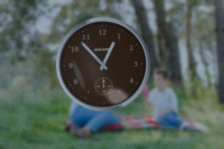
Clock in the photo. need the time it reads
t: 12:53
